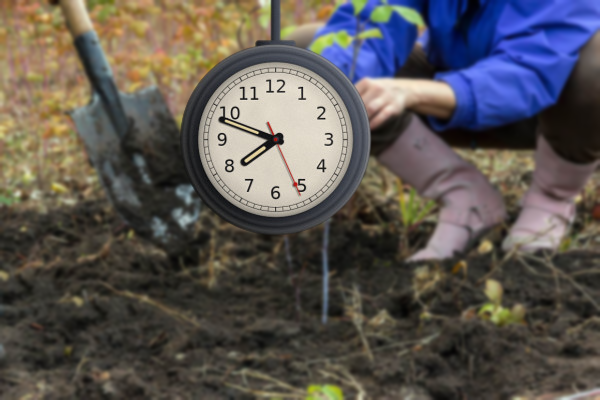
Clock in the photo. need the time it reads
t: 7:48:26
